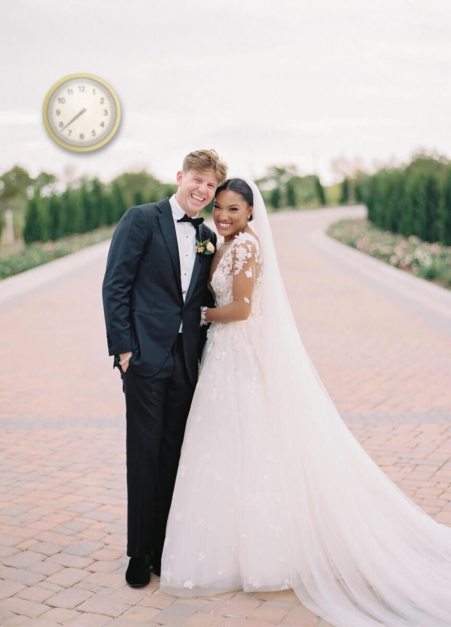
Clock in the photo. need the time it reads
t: 7:38
